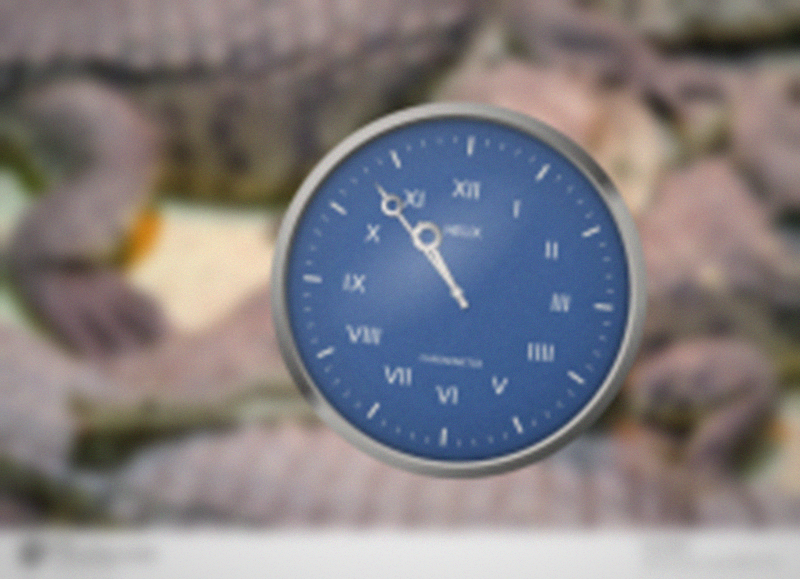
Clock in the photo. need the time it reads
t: 10:53
